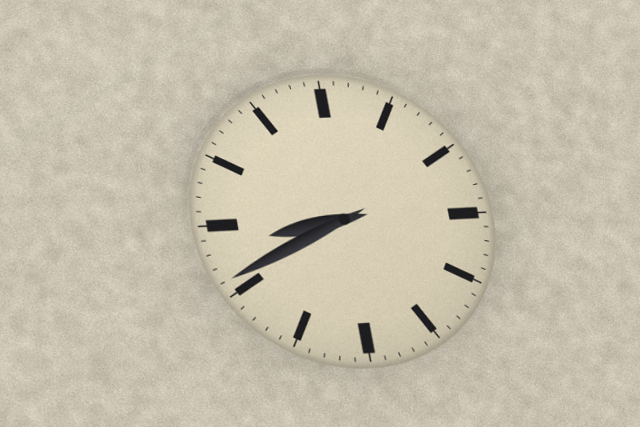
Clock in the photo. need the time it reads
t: 8:41
